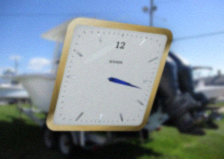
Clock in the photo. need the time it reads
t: 3:17
